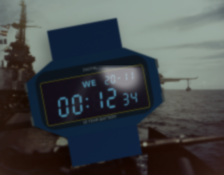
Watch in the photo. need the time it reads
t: 0:12:34
